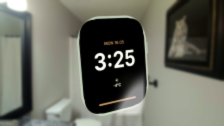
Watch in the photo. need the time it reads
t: 3:25
